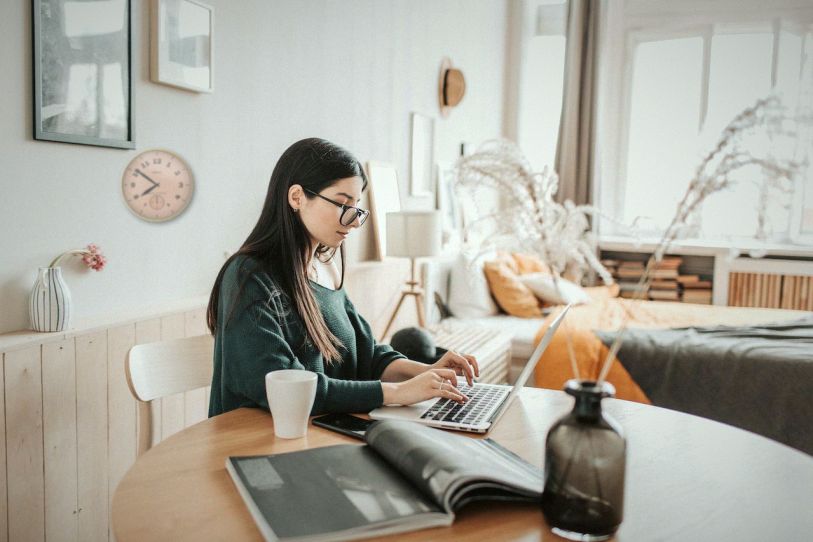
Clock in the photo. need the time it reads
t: 7:51
